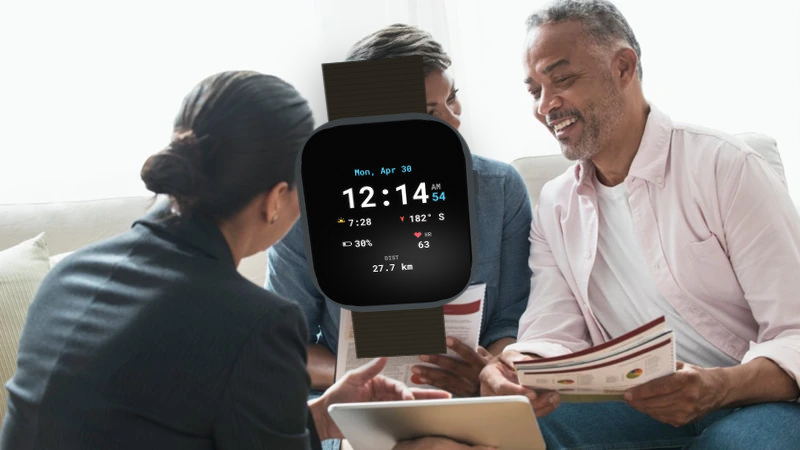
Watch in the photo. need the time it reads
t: 12:14:54
